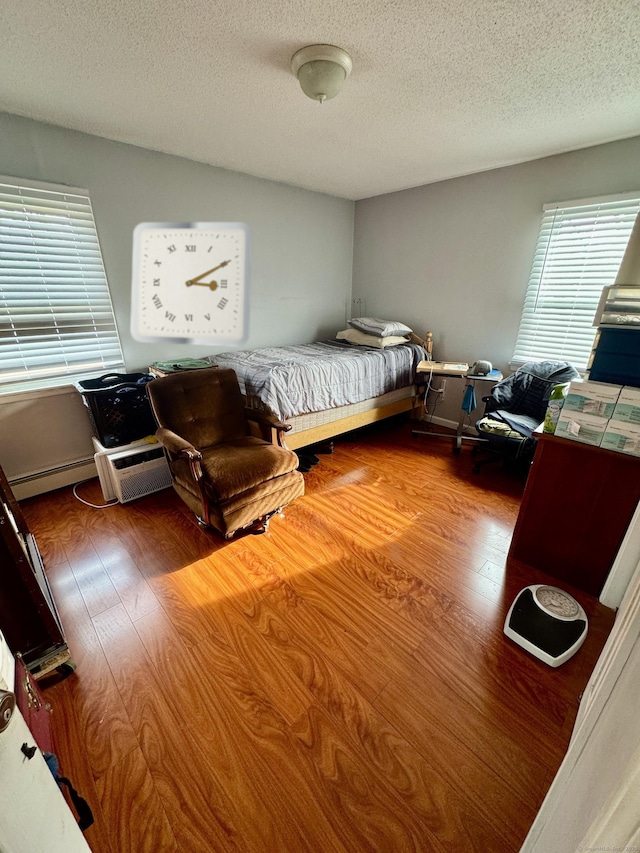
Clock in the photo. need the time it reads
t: 3:10
